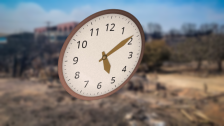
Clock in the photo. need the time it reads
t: 5:09
